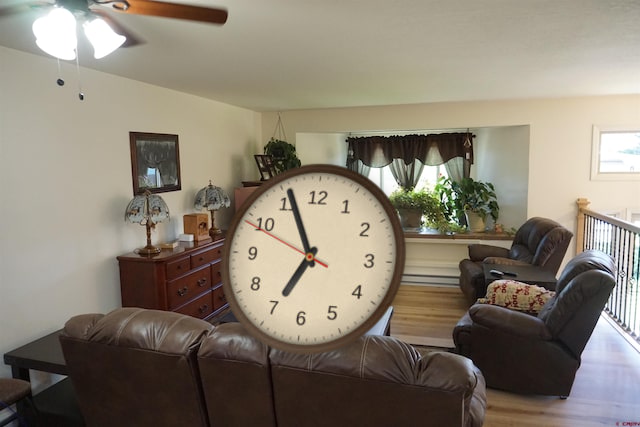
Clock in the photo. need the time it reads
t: 6:55:49
